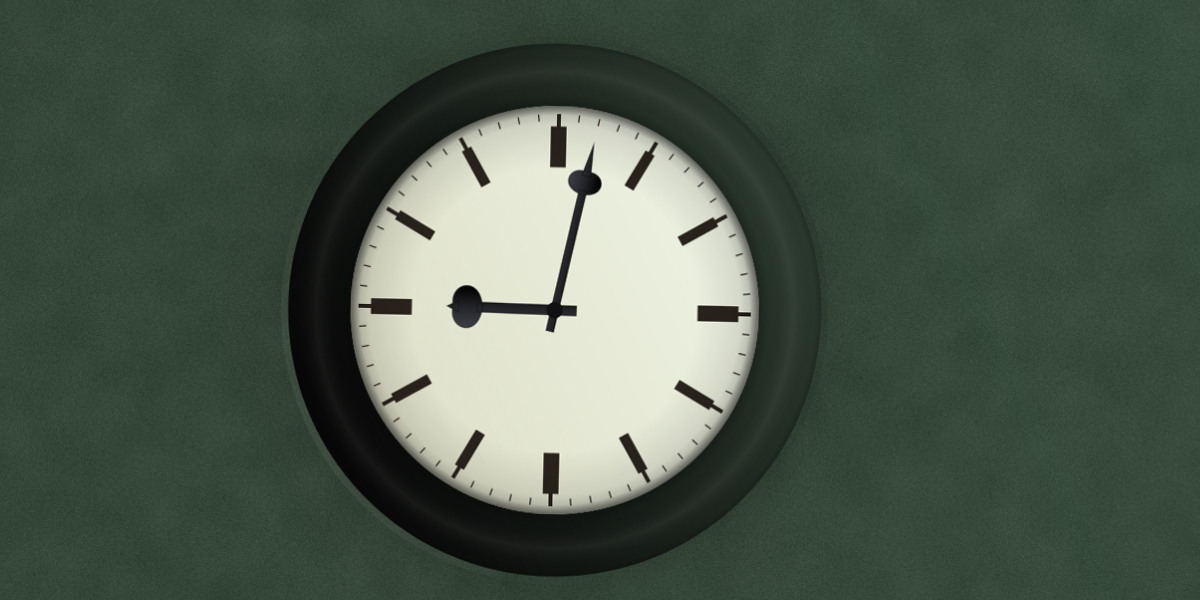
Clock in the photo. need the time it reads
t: 9:02
